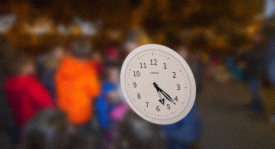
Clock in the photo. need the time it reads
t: 5:22
